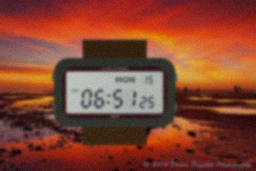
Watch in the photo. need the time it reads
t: 6:51:25
